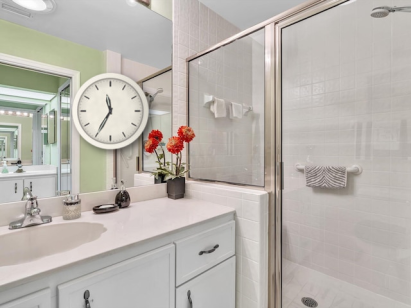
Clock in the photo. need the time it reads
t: 11:35
